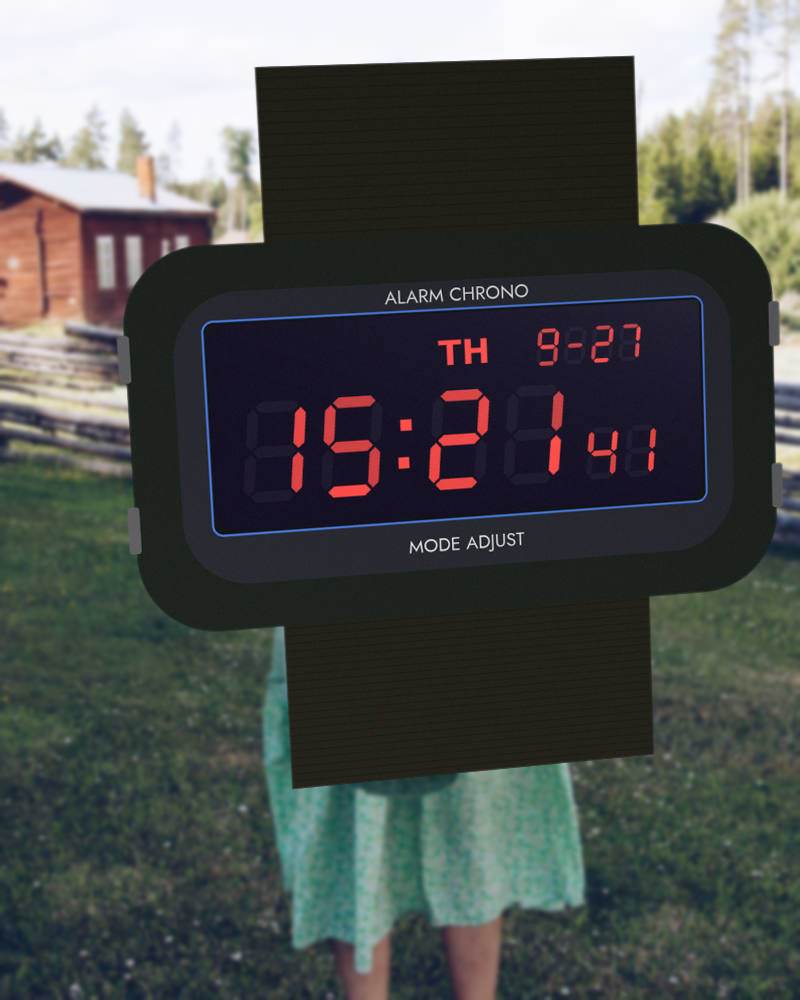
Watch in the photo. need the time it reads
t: 15:21:41
